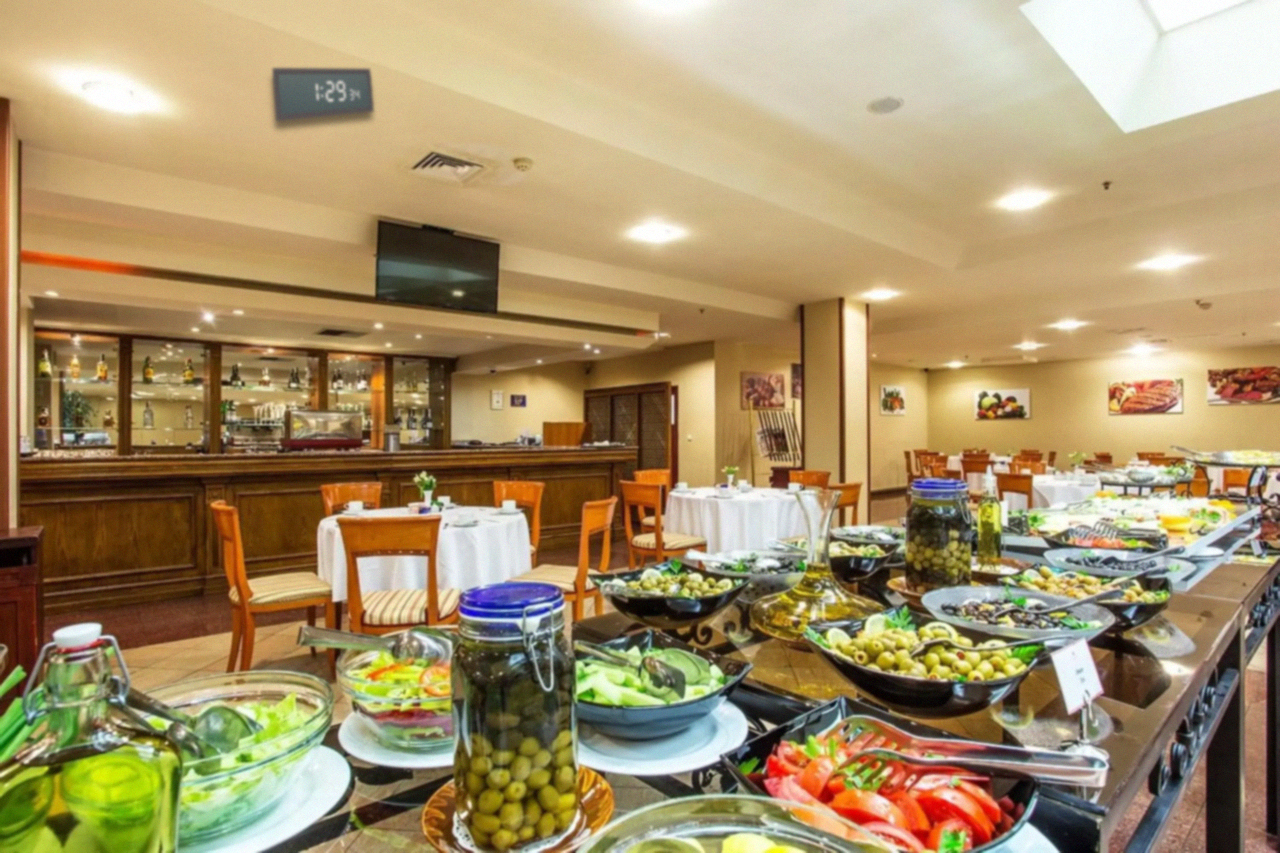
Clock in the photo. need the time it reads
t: 1:29
